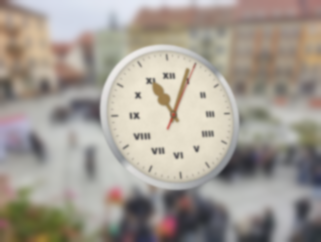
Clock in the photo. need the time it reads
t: 11:04:05
